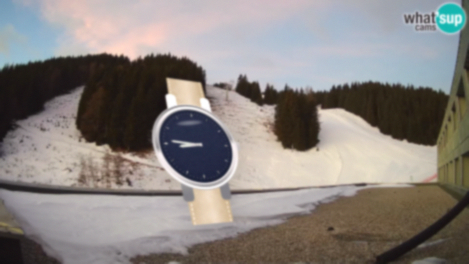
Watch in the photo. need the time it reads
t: 8:46
